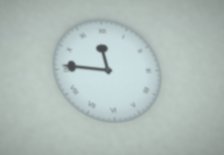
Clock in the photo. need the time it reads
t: 11:46
